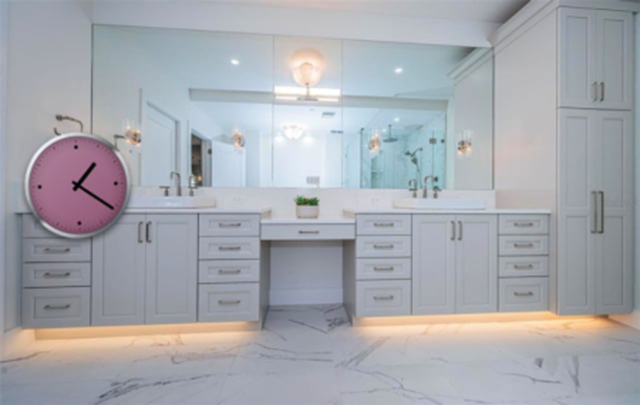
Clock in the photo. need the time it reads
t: 1:21
